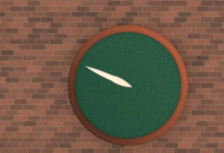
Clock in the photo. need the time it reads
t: 9:49
